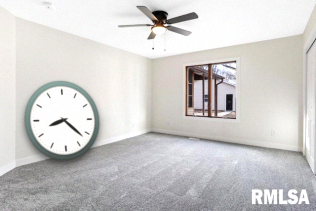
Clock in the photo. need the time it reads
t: 8:22
